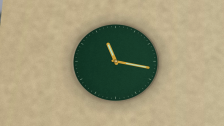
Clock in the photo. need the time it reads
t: 11:17
